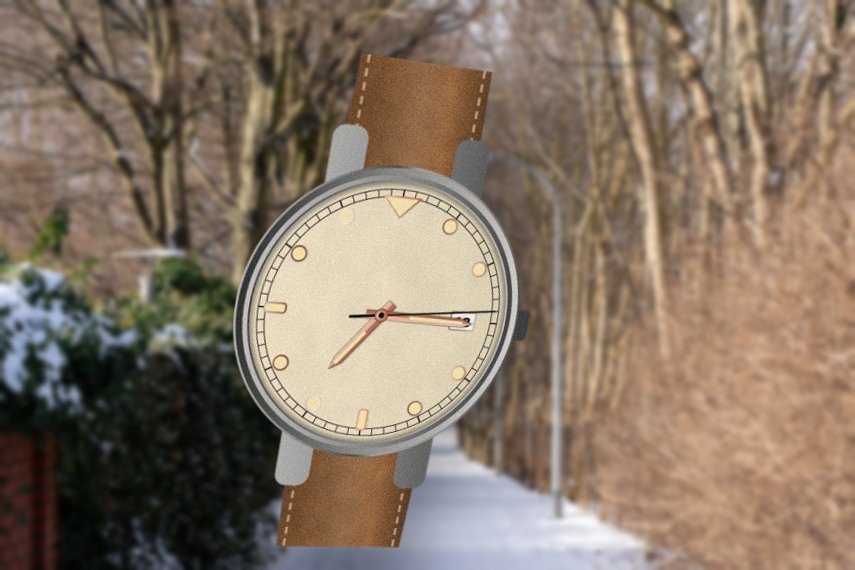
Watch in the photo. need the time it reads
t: 7:15:14
